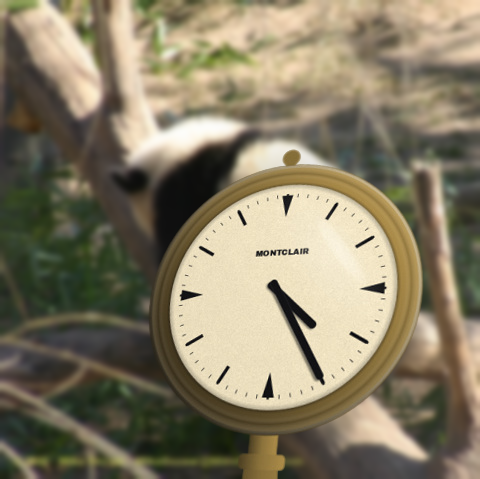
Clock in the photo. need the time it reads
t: 4:25
